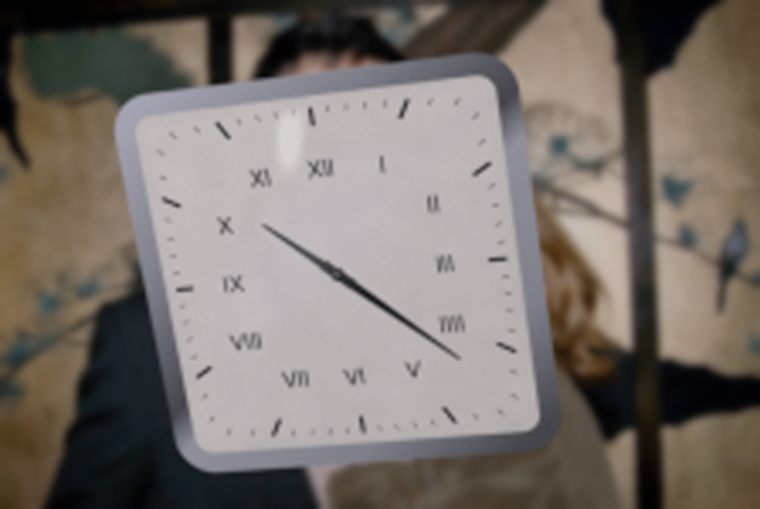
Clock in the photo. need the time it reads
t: 10:22
